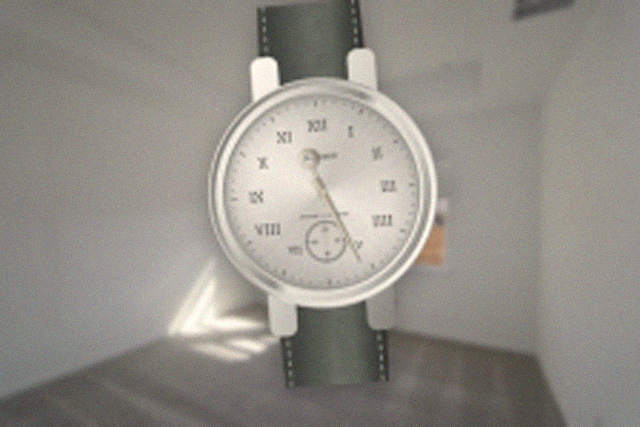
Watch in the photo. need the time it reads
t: 11:26
